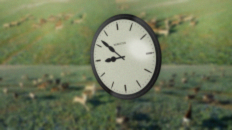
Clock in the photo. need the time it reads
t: 8:52
